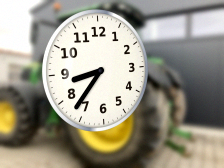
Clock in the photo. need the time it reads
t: 8:37
